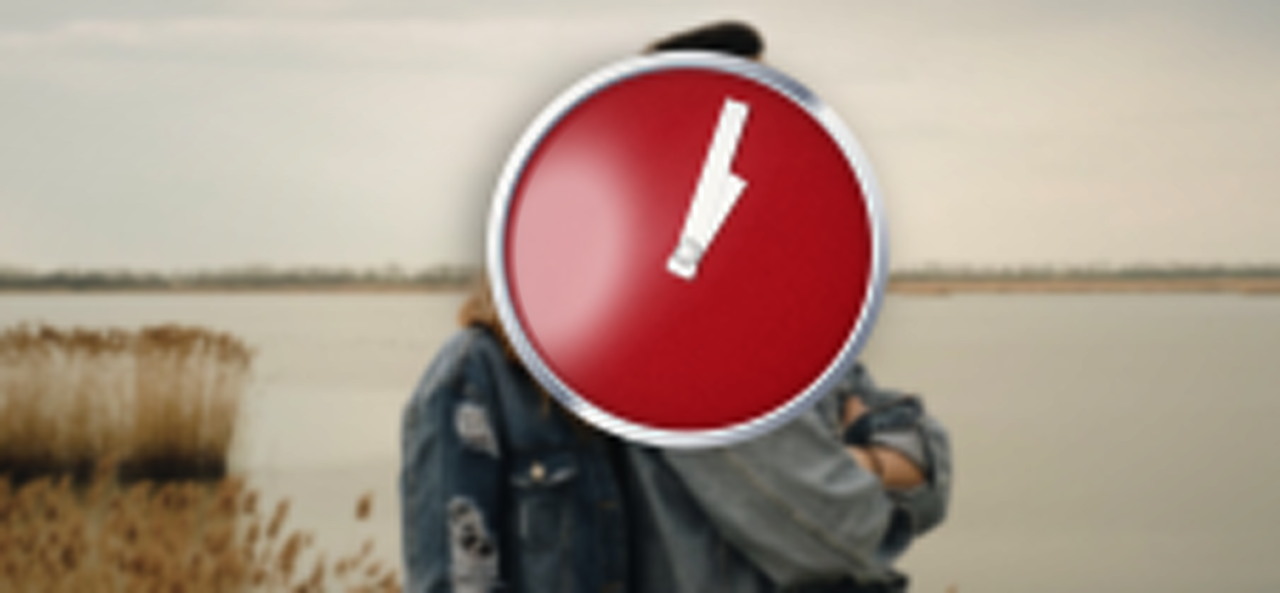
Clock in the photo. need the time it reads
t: 1:03
